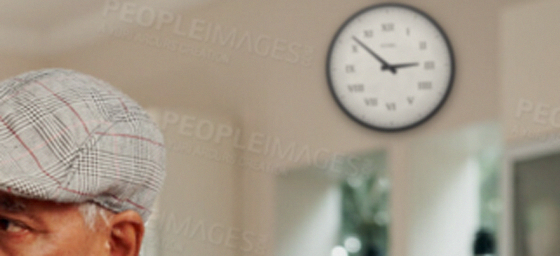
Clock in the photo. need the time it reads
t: 2:52
